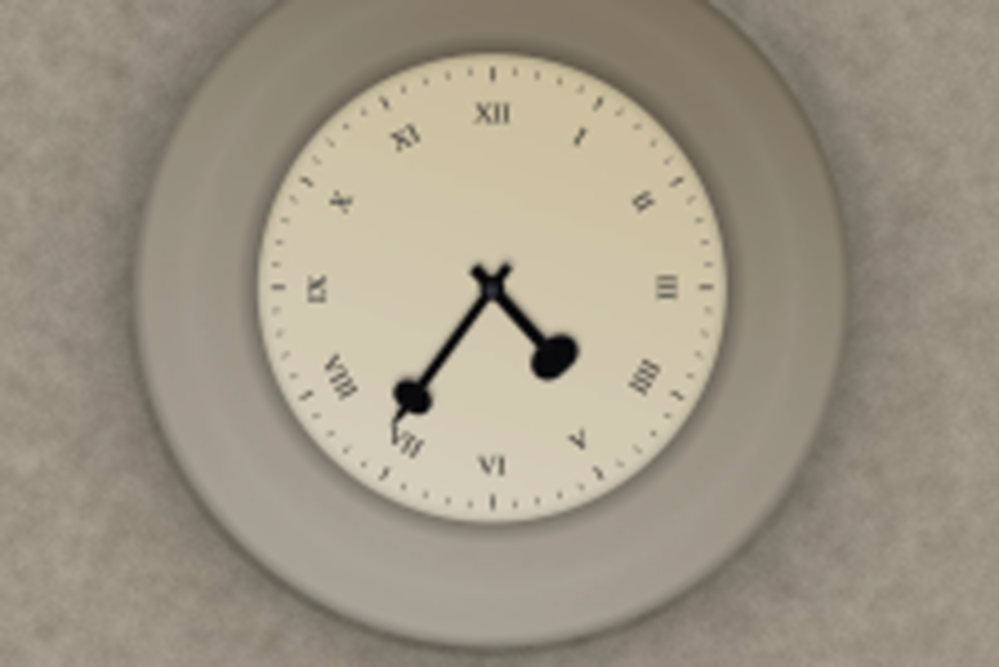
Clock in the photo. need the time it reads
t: 4:36
